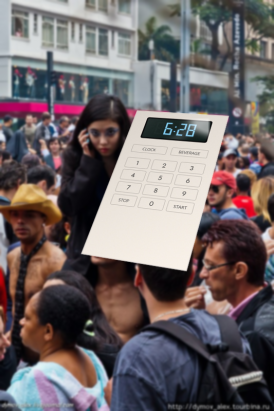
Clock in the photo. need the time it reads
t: 6:28
